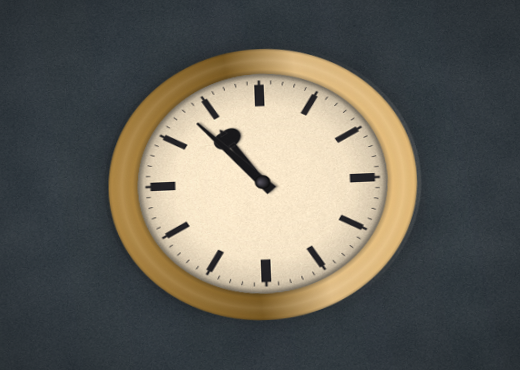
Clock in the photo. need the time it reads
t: 10:53
